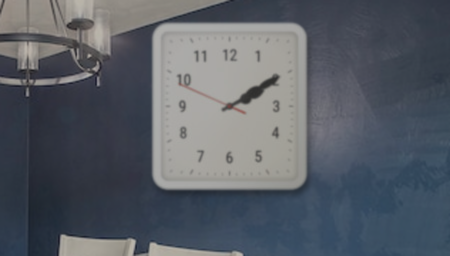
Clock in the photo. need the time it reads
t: 2:09:49
